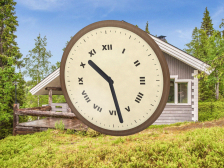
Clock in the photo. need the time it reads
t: 10:28
